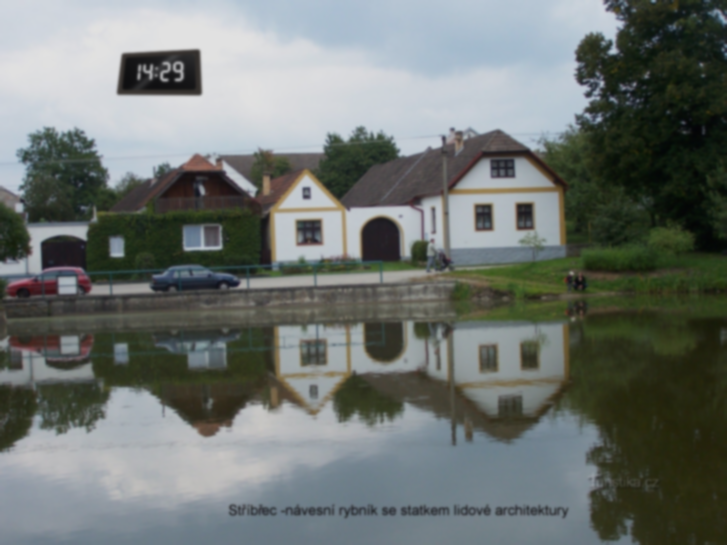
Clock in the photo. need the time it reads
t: 14:29
